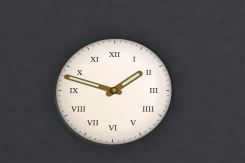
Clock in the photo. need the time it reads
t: 1:48
